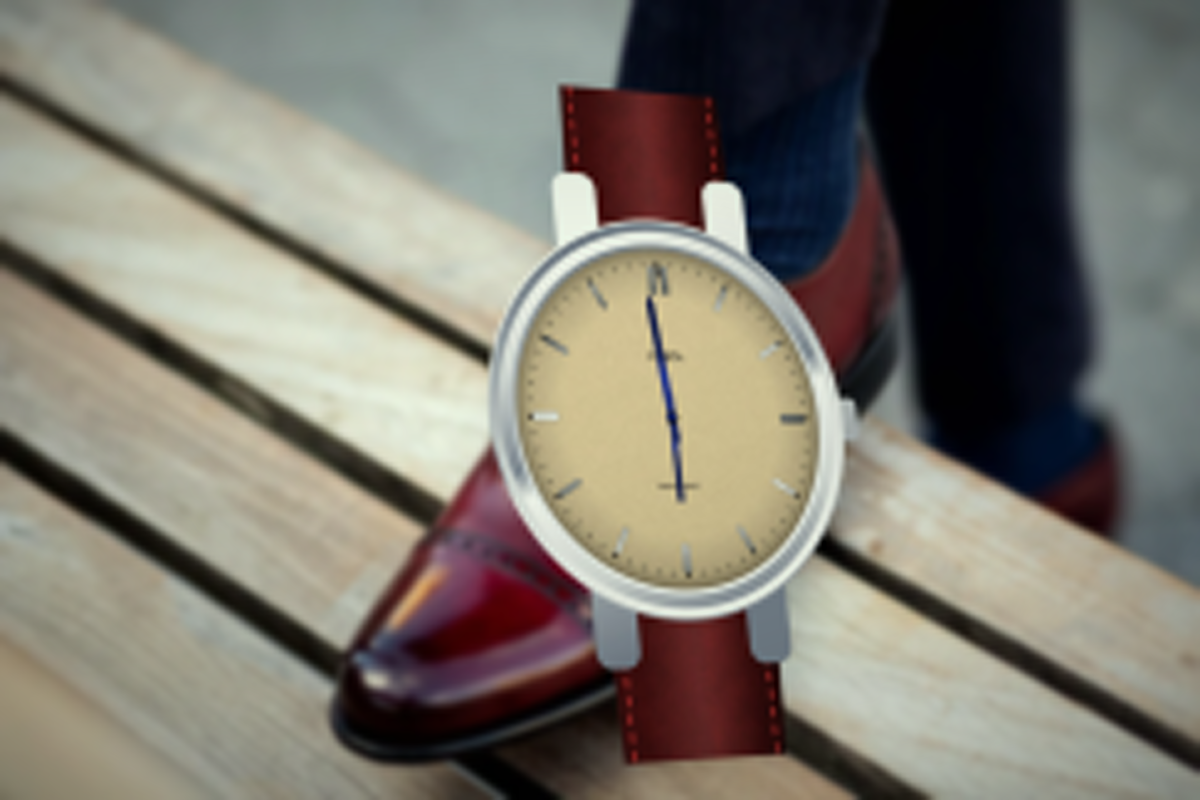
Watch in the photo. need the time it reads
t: 5:59
